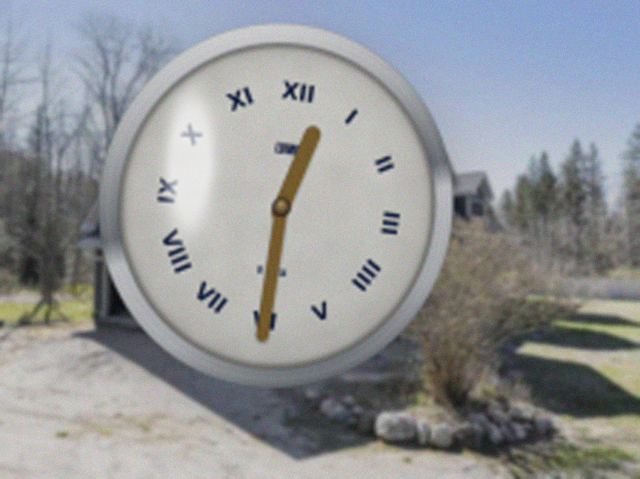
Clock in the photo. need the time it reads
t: 12:30
